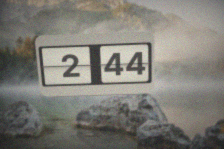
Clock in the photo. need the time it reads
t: 2:44
